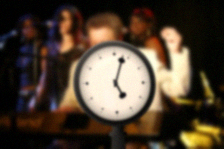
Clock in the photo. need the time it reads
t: 5:03
